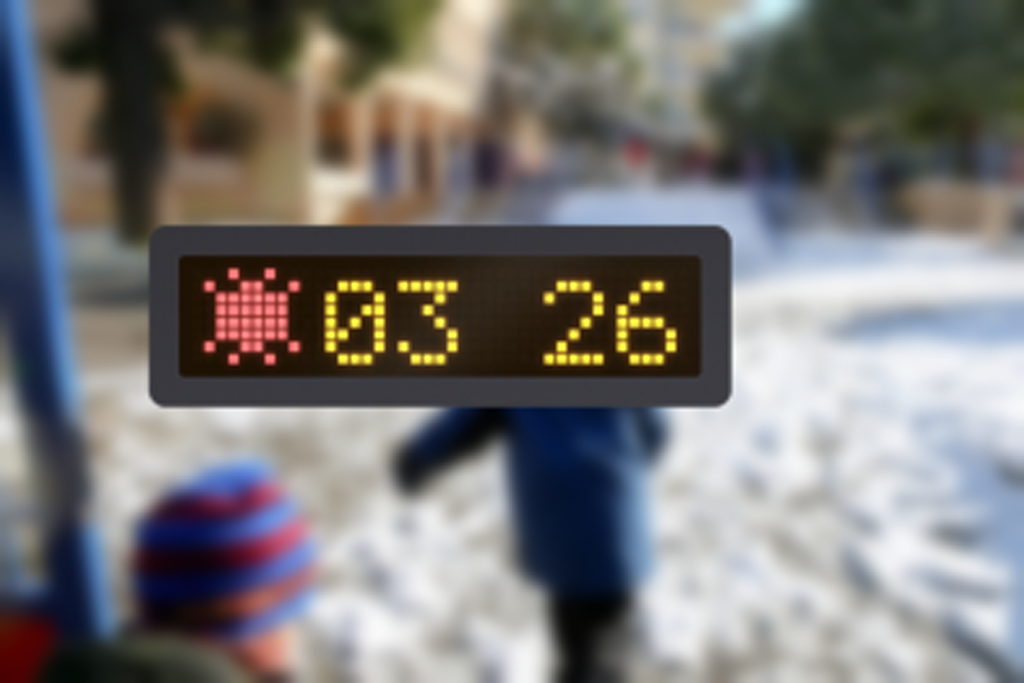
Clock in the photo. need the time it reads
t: 3:26
